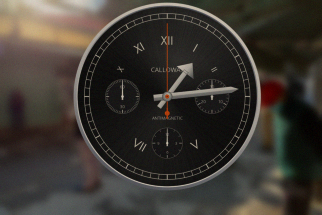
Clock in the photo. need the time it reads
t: 1:14
